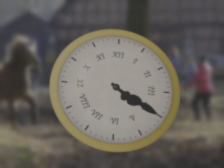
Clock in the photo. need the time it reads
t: 4:20
